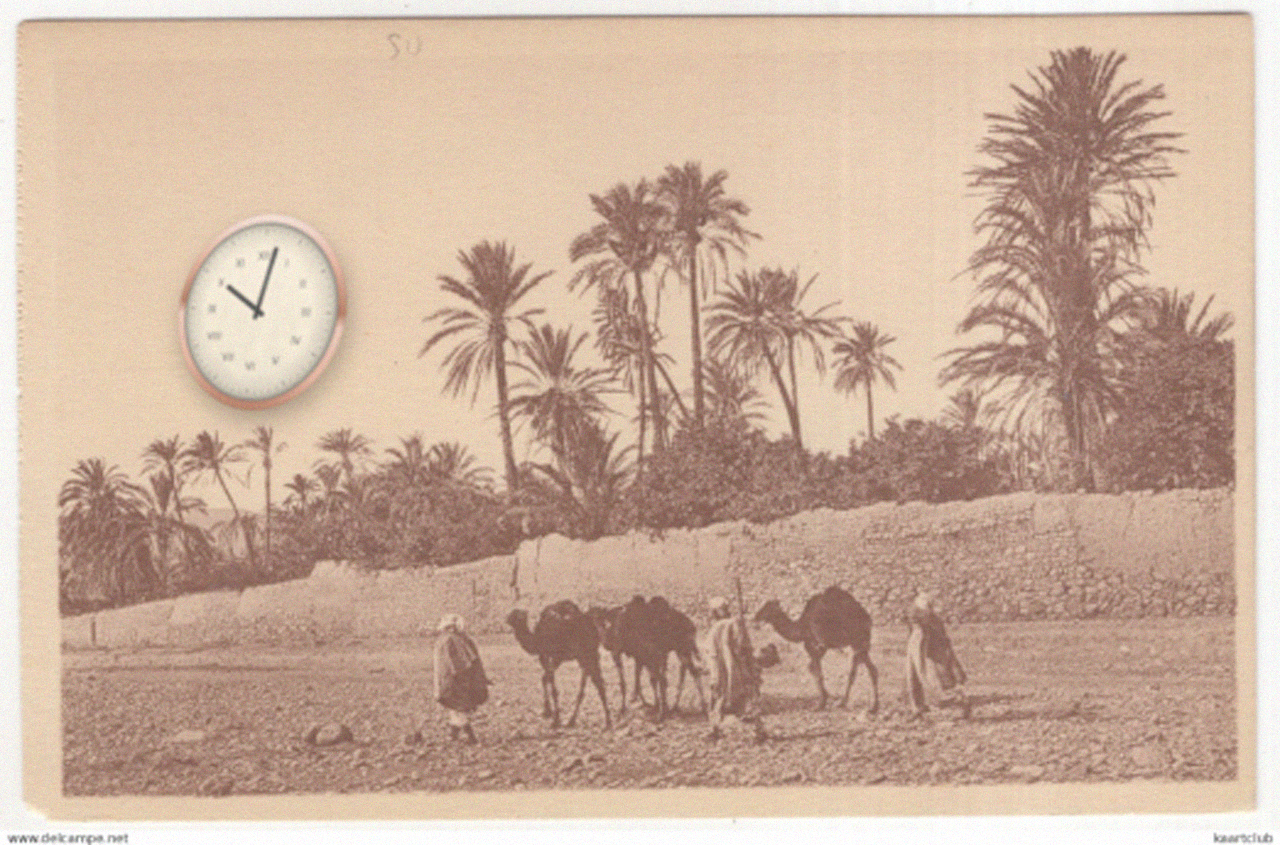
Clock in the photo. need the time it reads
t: 10:02
